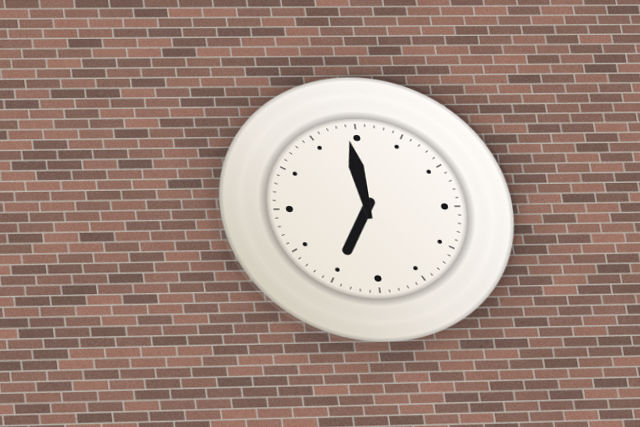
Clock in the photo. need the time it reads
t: 6:59
